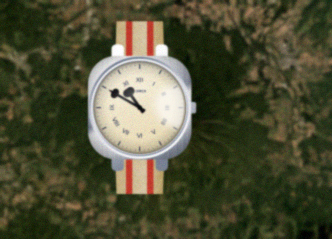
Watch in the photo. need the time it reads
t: 10:50
